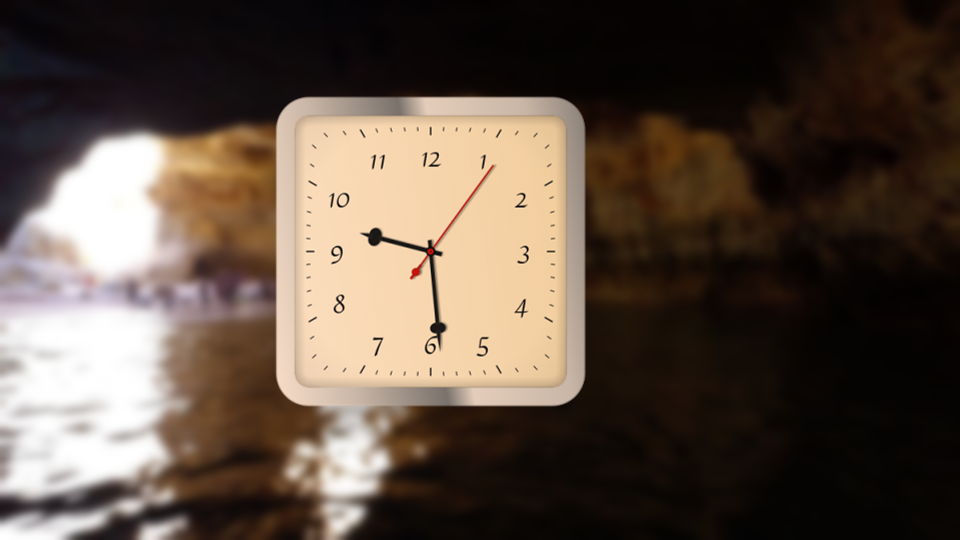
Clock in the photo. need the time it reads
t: 9:29:06
